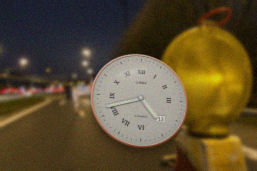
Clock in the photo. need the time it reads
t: 4:42
